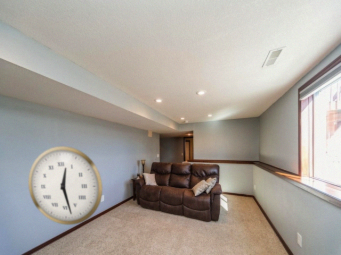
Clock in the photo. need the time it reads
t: 12:28
